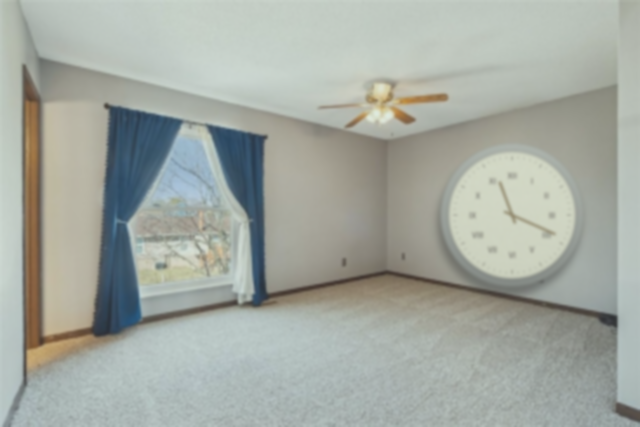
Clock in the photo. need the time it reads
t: 11:19
